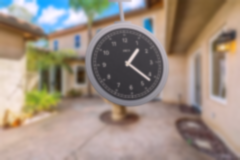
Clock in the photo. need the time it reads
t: 1:22
